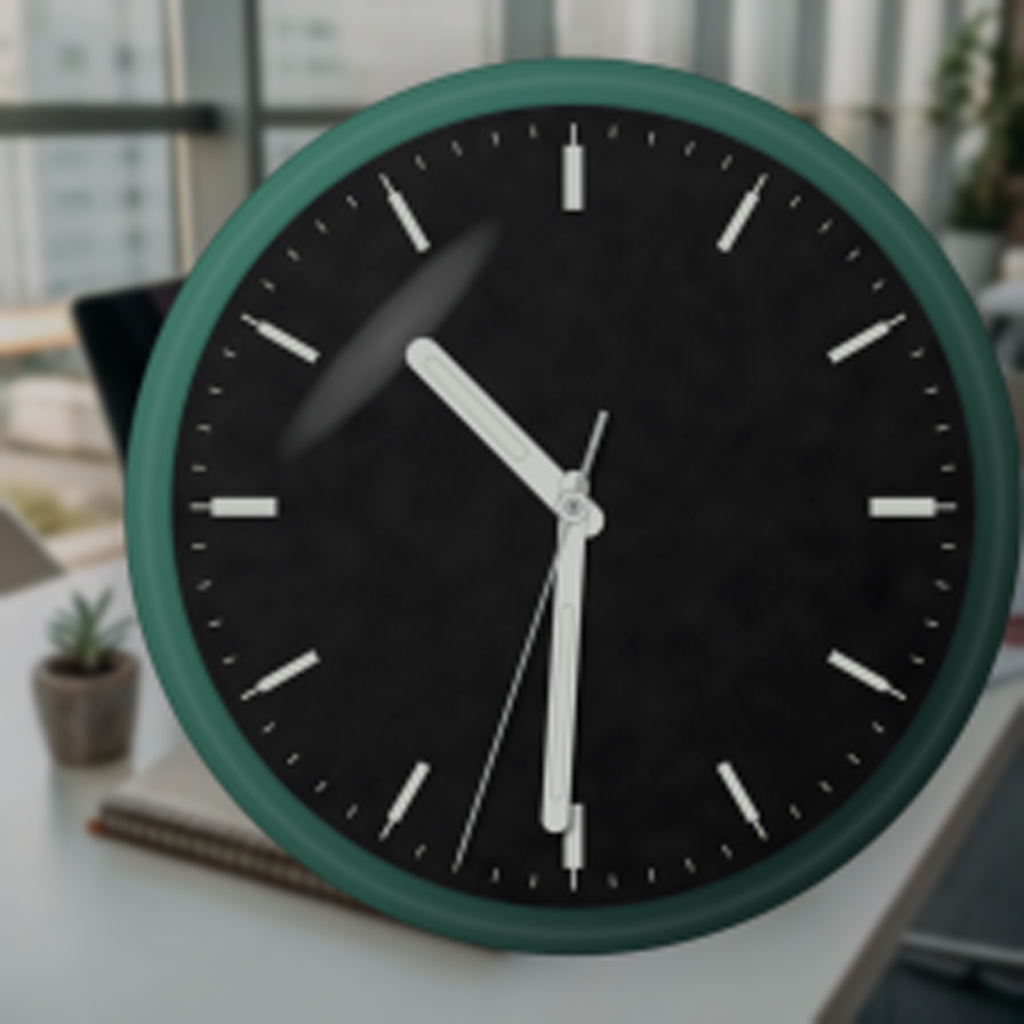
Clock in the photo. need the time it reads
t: 10:30:33
